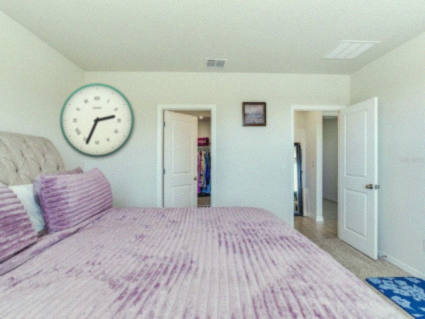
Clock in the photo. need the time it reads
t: 2:34
